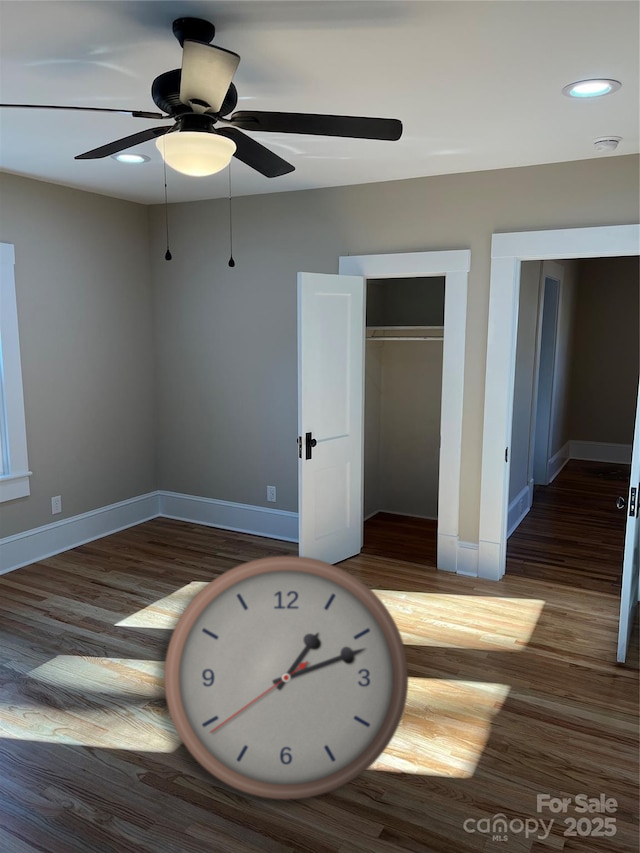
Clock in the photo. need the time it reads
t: 1:11:39
